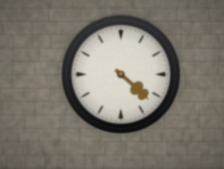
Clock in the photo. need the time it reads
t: 4:22
